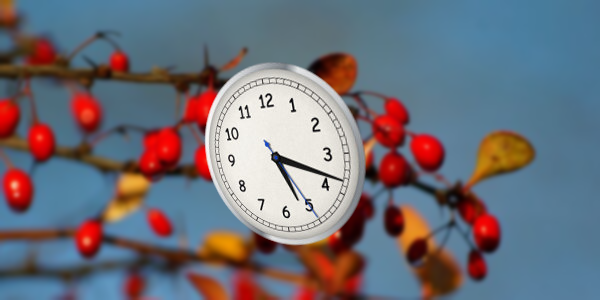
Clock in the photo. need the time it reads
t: 5:18:25
